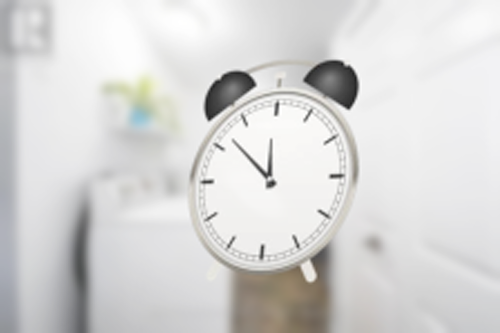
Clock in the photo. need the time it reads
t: 11:52
